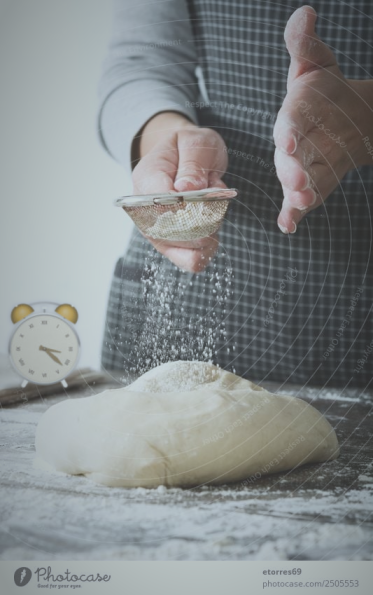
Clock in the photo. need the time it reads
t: 3:22
